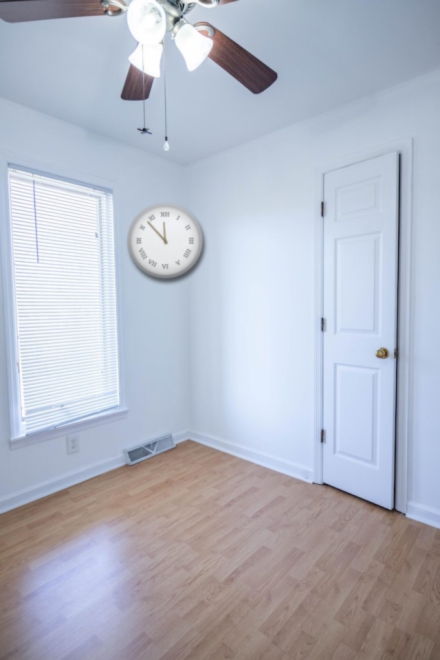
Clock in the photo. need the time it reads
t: 11:53
